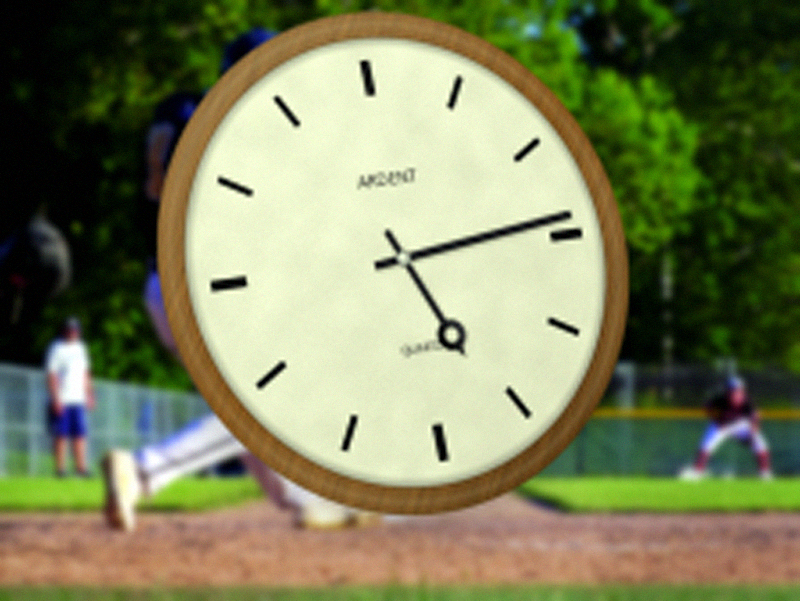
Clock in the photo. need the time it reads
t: 5:14
